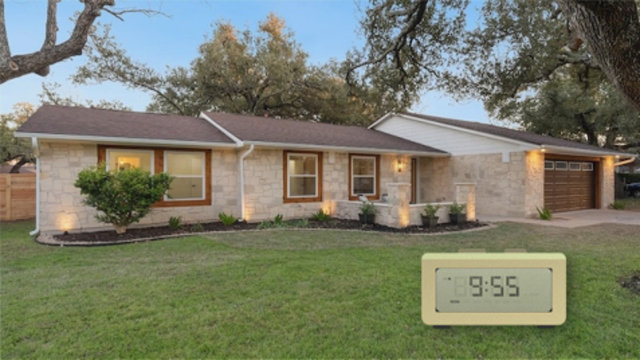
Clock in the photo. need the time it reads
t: 9:55
